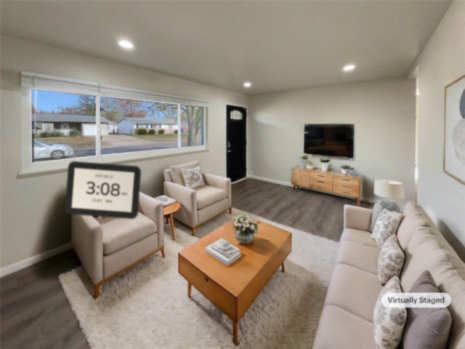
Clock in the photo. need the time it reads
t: 3:08
